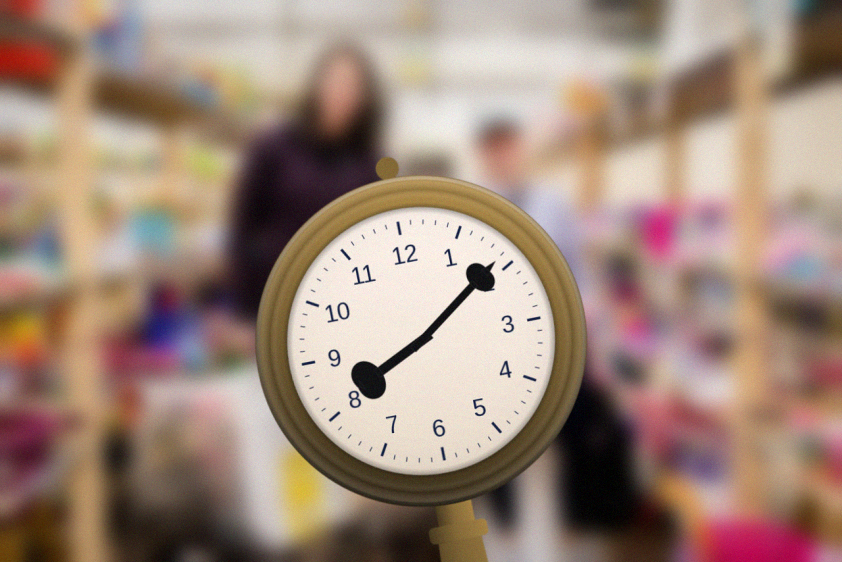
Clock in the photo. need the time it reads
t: 8:09
